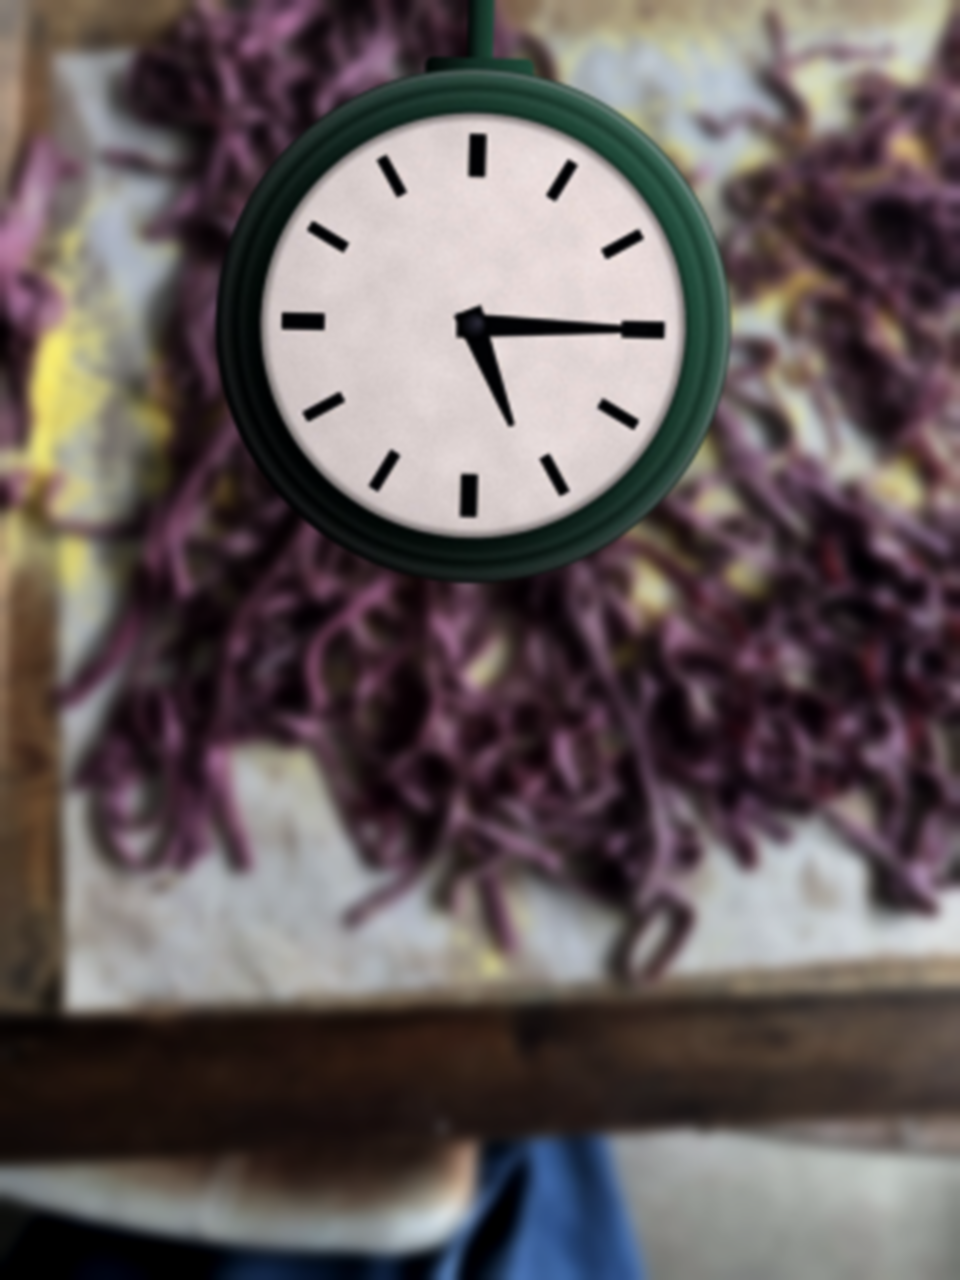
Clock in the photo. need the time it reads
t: 5:15
